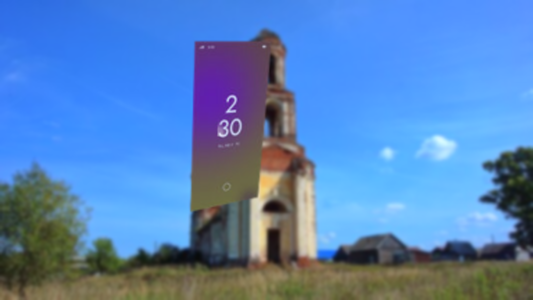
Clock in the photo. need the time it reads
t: 2:30
